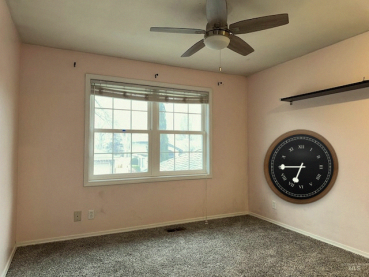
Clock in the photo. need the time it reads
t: 6:45
